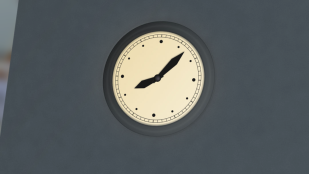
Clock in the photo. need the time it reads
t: 8:07
